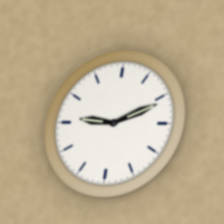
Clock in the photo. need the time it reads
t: 9:11
